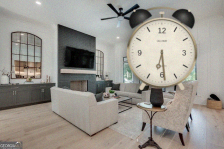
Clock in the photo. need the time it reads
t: 6:29
